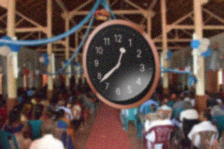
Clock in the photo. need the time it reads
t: 12:38
